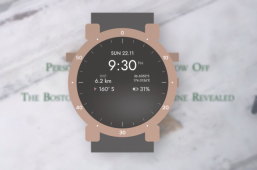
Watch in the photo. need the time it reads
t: 9:30
